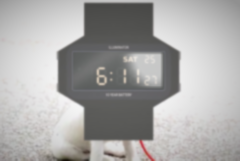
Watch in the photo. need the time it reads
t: 6:11
